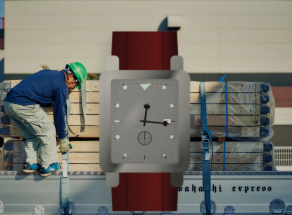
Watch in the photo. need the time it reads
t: 12:16
